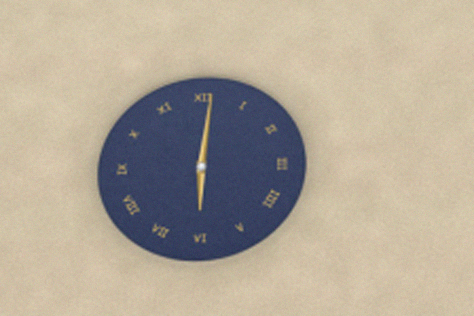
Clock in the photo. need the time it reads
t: 6:01
